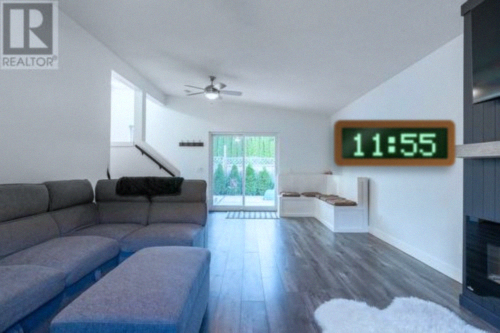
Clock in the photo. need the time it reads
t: 11:55
